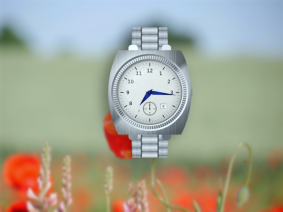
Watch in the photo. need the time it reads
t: 7:16
